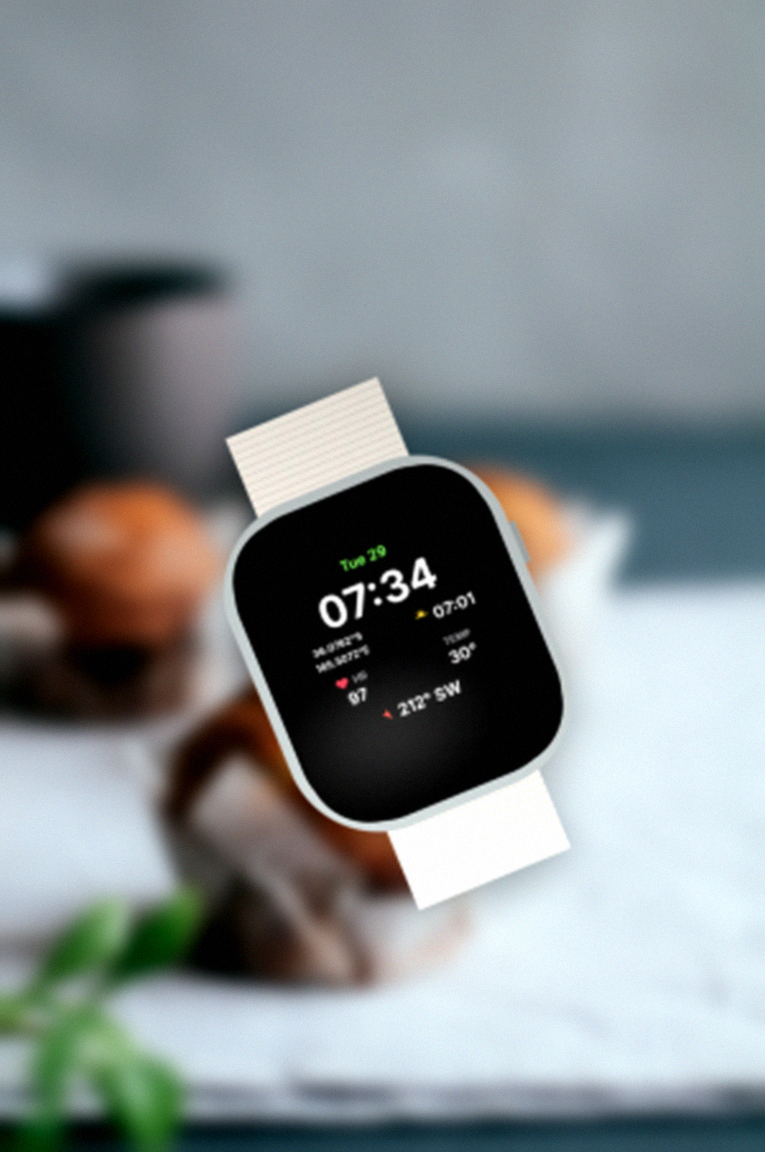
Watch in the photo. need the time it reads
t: 7:34
